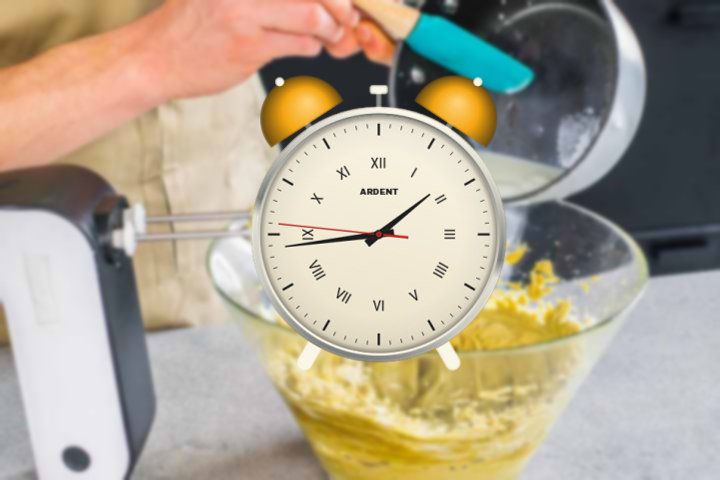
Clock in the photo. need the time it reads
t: 1:43:46
